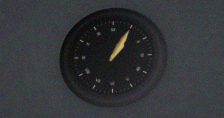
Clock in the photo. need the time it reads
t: 1:05
